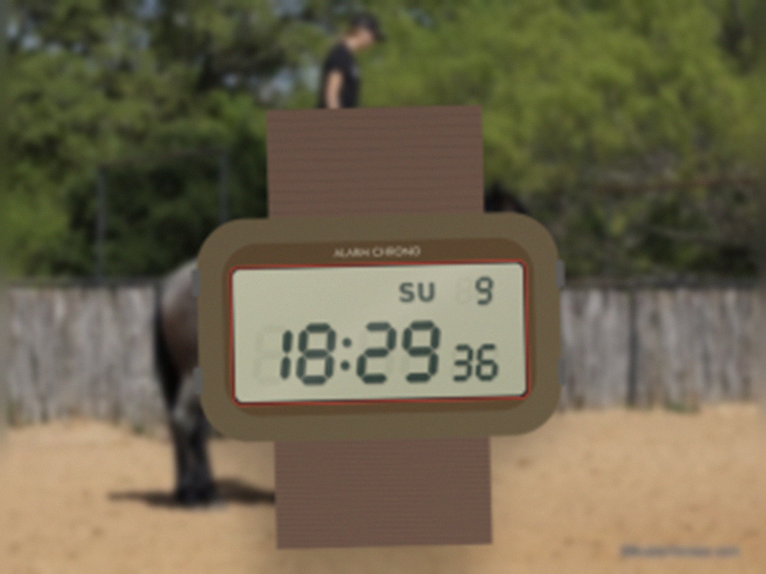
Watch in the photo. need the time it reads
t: 18:29:36
